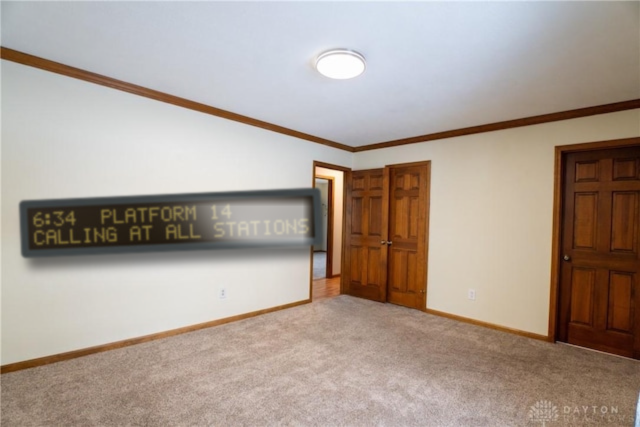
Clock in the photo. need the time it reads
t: 6:34
